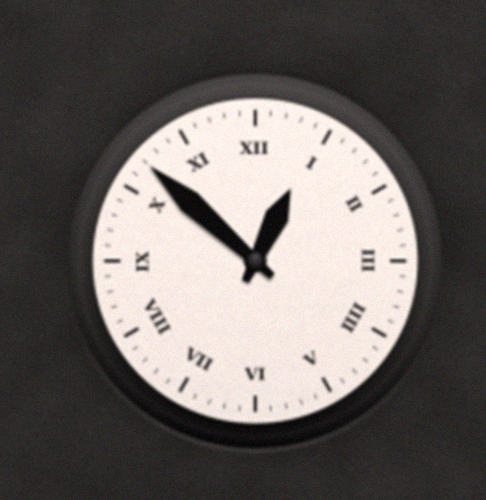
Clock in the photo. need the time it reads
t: 12:52
